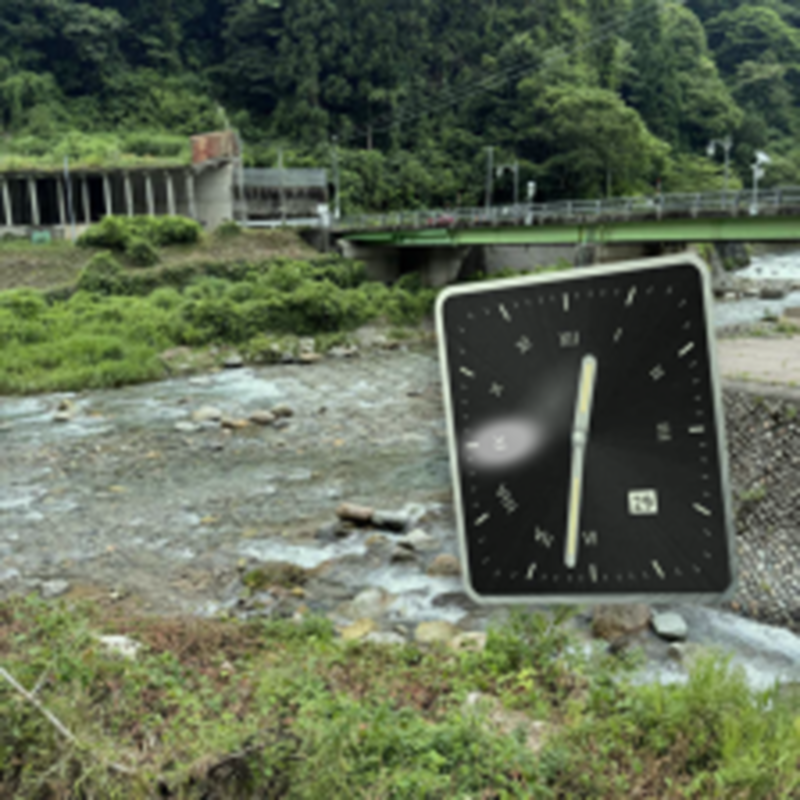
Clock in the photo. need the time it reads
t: 12:32
